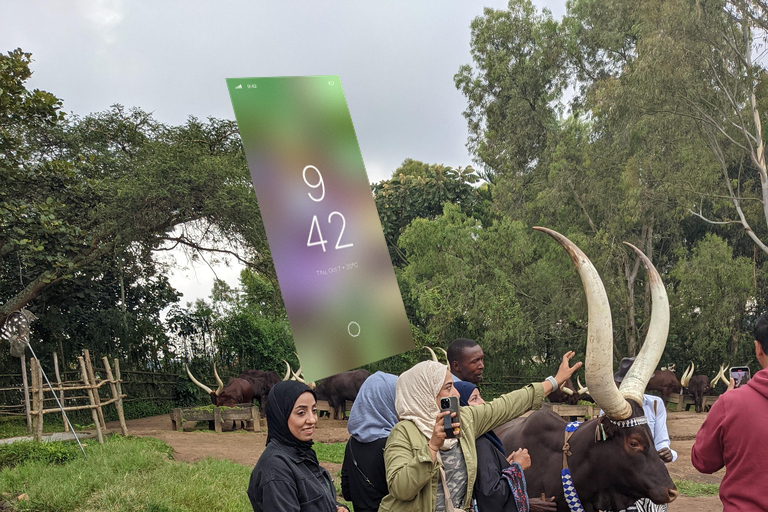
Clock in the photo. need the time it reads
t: 9:42
